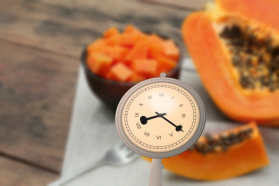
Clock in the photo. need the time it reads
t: 8:21
